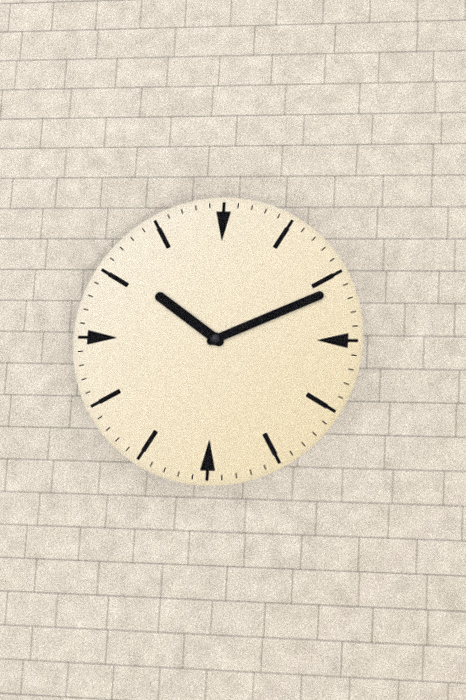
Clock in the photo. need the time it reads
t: 10:11
